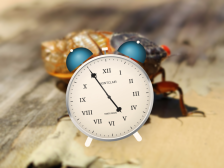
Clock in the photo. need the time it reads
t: 4:55
